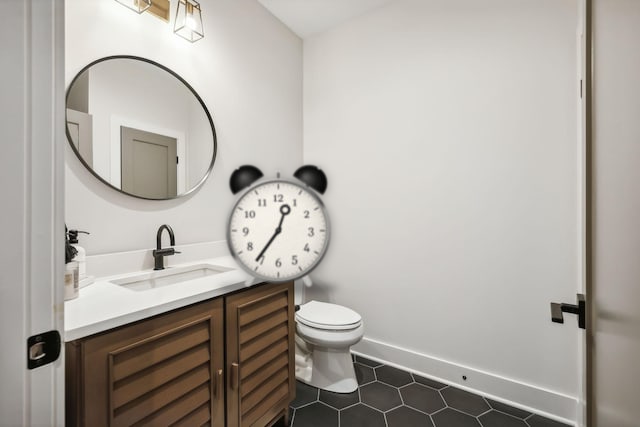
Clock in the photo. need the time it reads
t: 12:36
